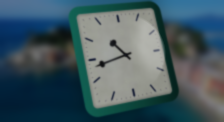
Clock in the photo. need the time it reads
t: 10:43
